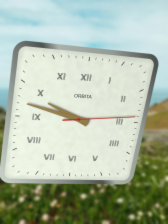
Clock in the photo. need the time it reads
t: 9:47:14
